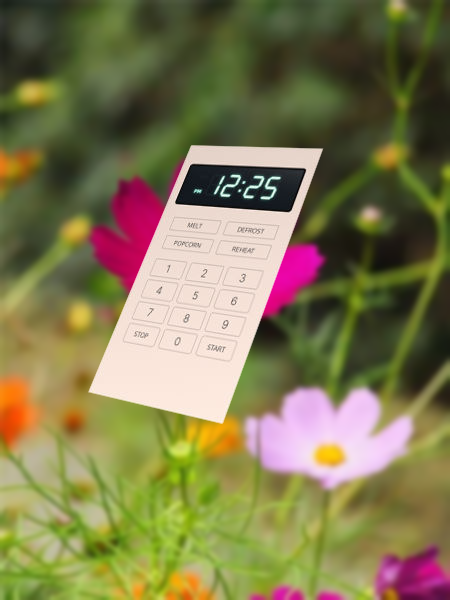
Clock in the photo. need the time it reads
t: 12:25
